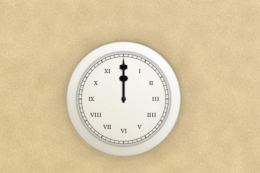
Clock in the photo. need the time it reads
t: 12:00
